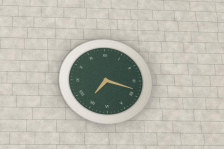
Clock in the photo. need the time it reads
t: 7:18
